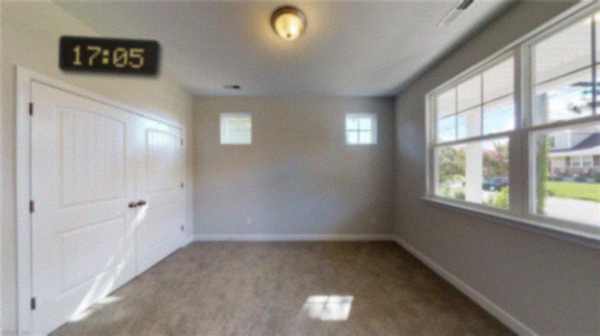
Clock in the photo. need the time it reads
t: 17:05
